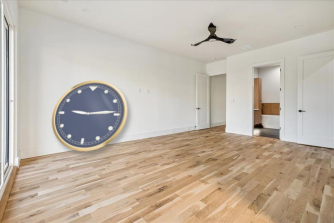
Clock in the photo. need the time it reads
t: 9:14
